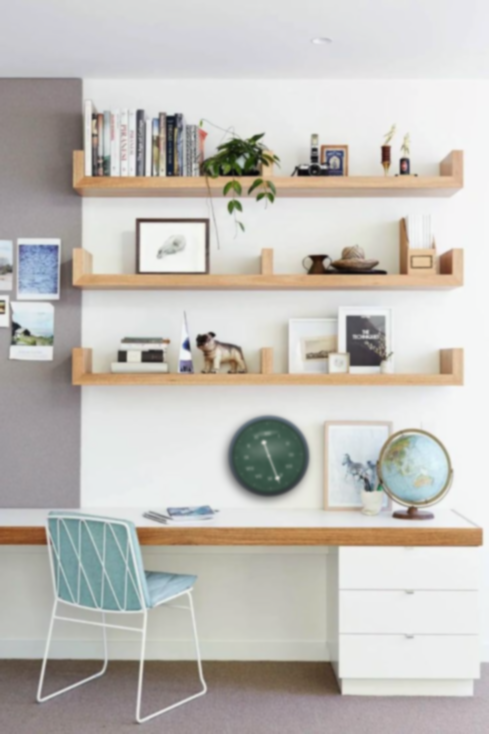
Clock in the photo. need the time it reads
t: 11:27
